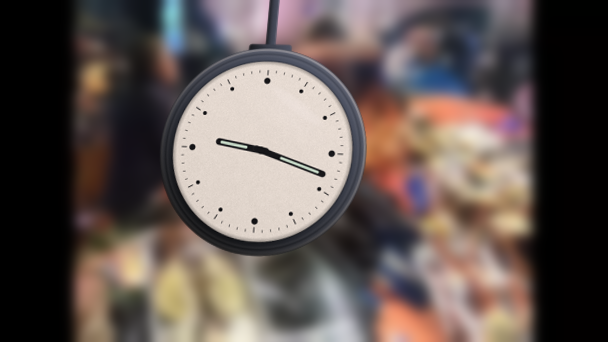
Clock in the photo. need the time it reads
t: 9:18
